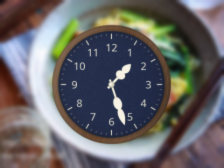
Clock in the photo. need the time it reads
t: 1:27
